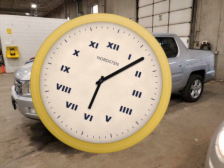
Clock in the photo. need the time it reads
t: 6:07
